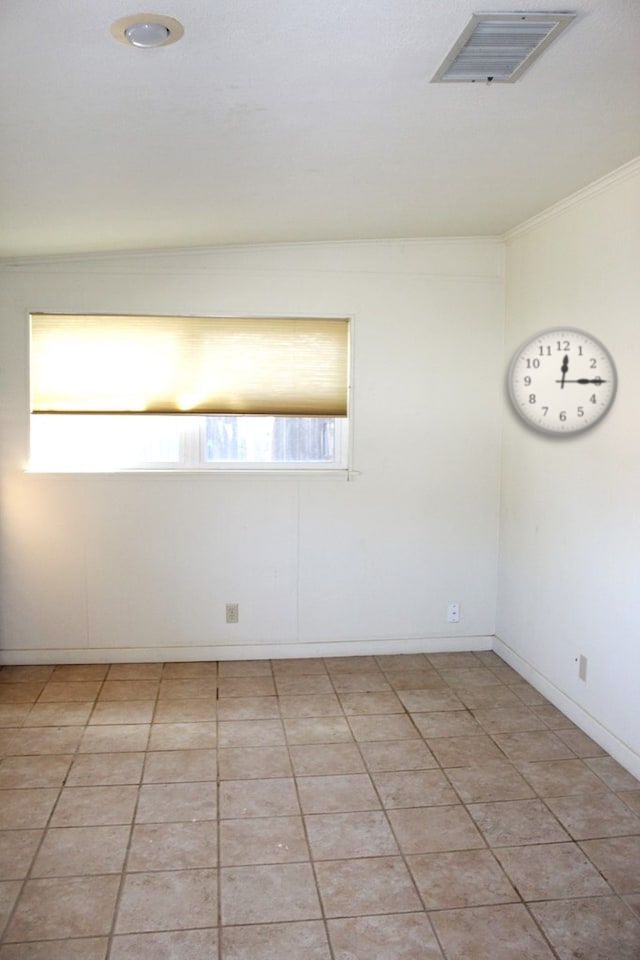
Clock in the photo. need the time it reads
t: 12:15
